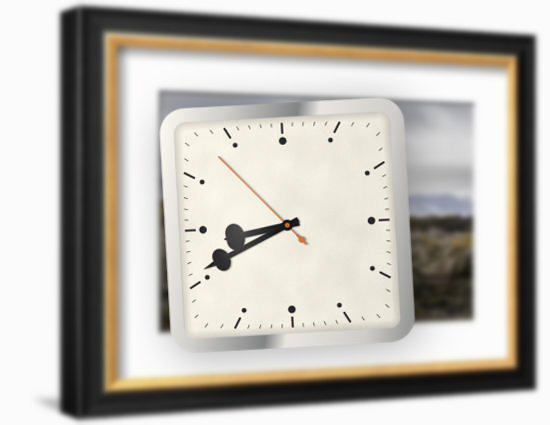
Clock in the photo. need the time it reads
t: 8:40:53
